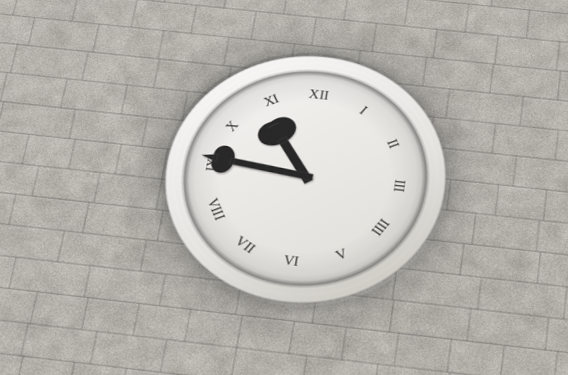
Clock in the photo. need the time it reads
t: 10:46
